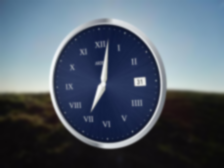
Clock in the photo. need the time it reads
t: 7:02
